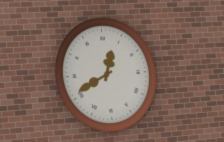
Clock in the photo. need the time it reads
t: 12:41
